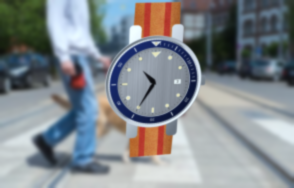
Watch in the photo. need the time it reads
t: 10:35
